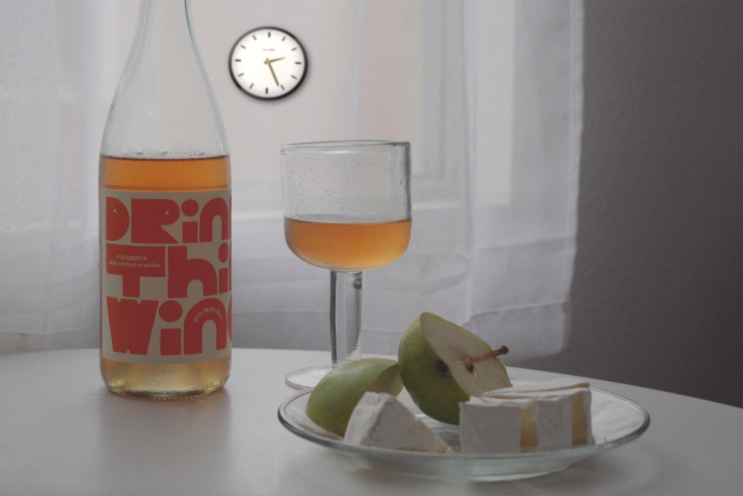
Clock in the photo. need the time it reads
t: 2:26
